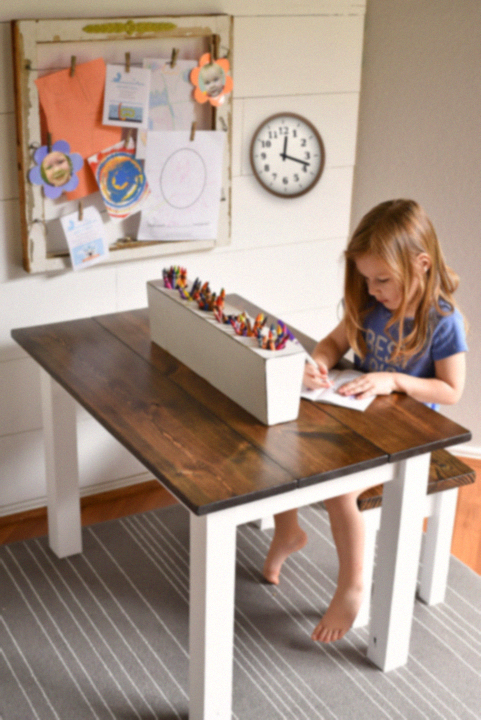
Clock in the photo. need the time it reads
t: 12:18
